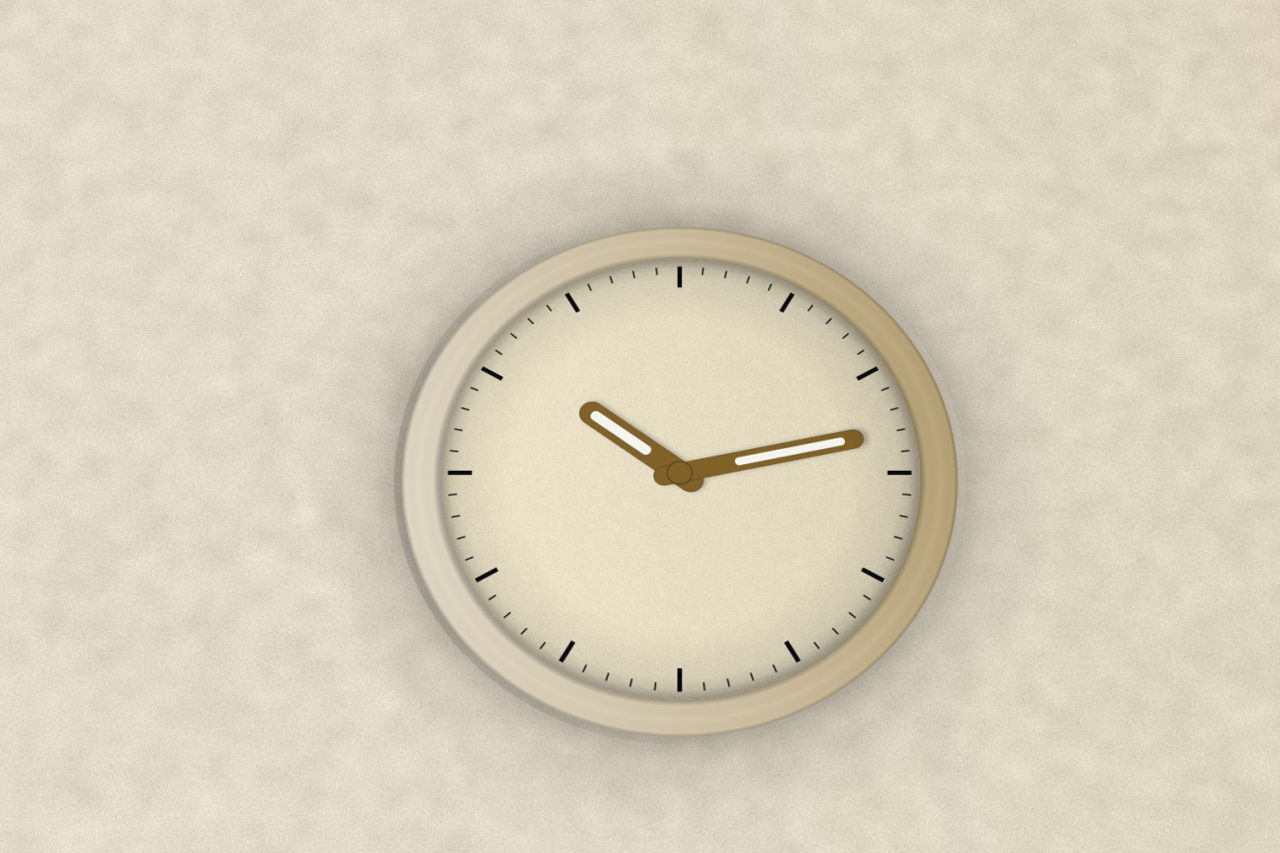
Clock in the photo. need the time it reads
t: 10:13
